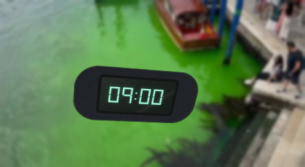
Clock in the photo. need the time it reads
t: 9:00
